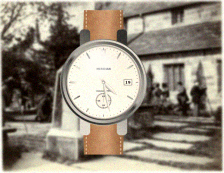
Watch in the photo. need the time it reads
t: 4:28
